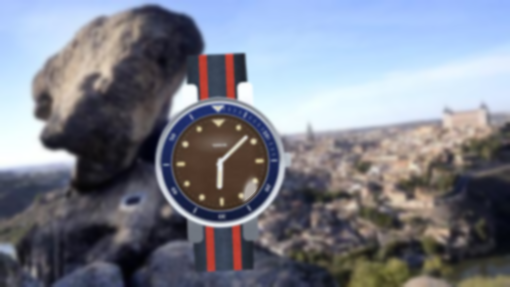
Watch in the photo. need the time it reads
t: 6:08
